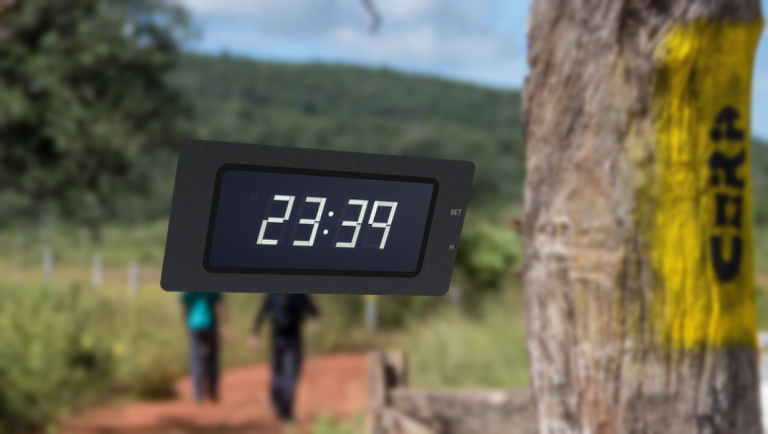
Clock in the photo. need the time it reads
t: 23:39
